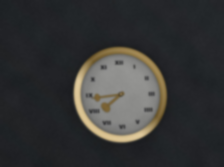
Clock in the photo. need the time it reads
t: 7:44
